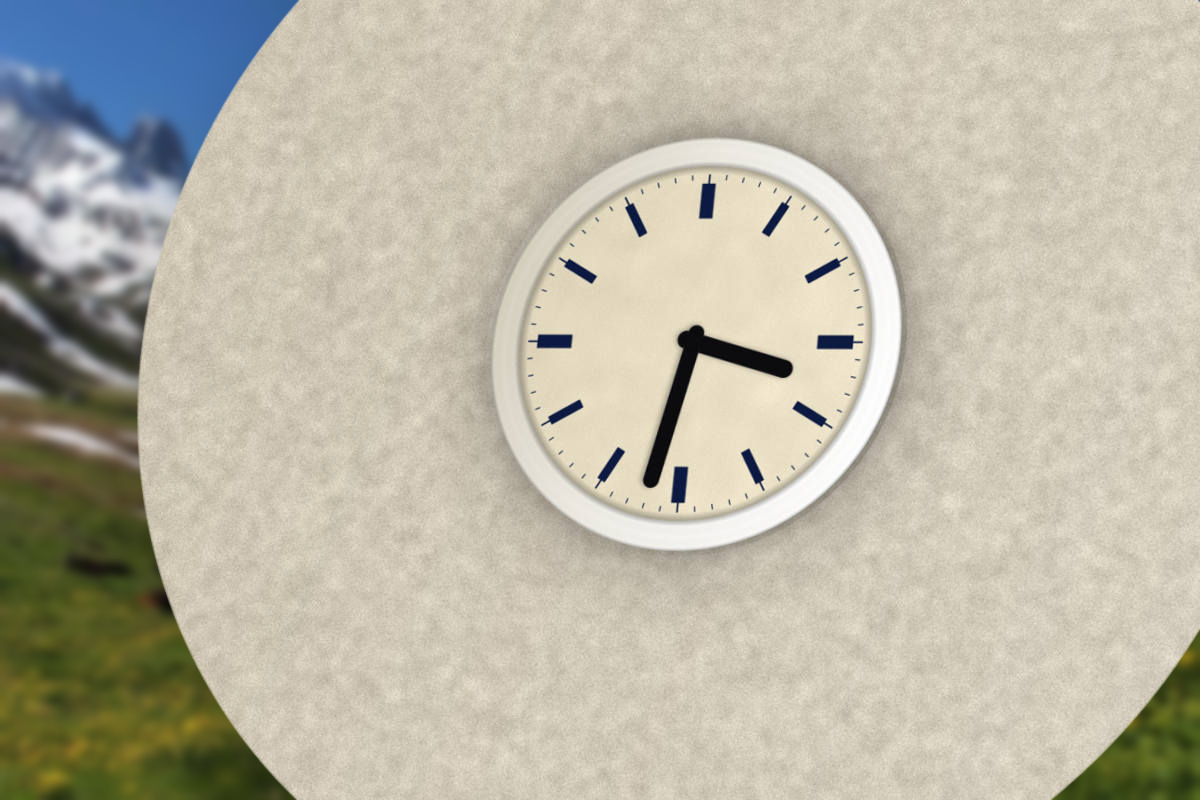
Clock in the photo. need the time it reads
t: 3:32
